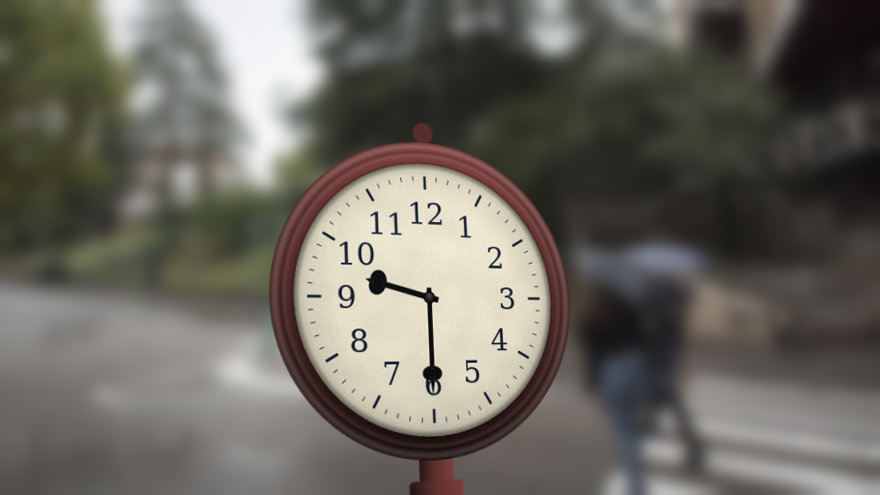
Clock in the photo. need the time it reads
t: 9:30
